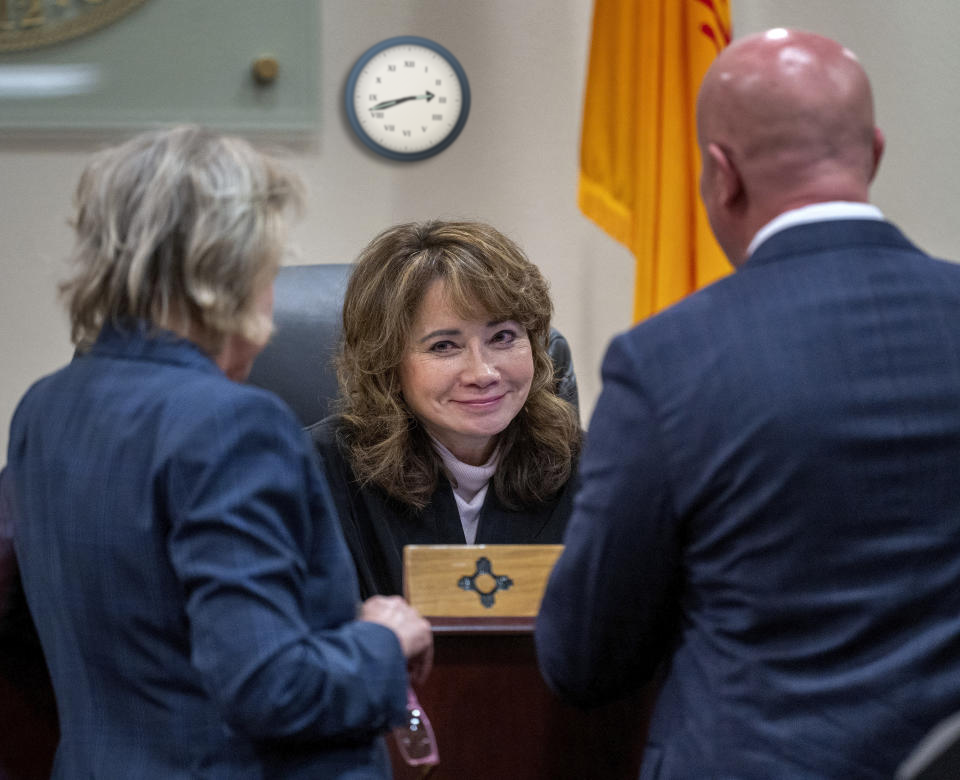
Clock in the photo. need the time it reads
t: 2:42
